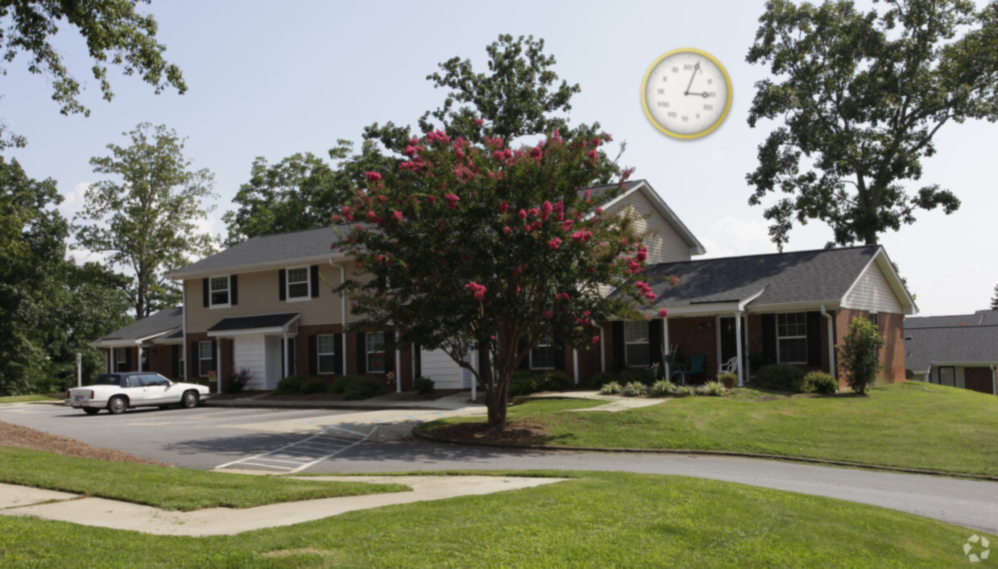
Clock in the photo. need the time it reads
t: 3:03
